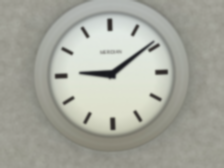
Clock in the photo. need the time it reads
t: 9:09
